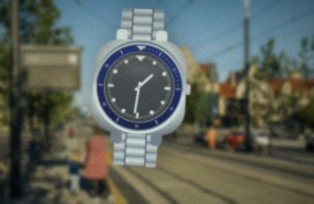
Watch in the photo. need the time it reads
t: 1:31
